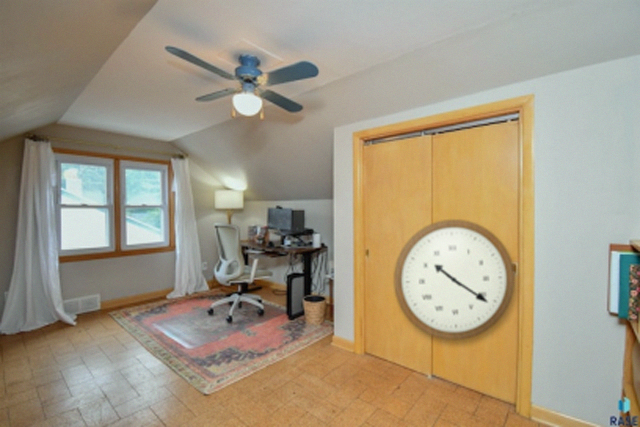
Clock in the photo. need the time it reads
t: 10:21
